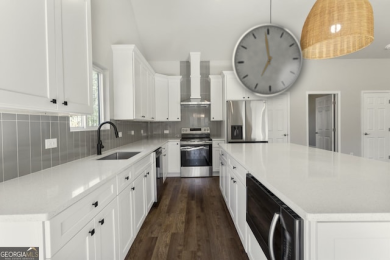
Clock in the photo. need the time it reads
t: 6:59
